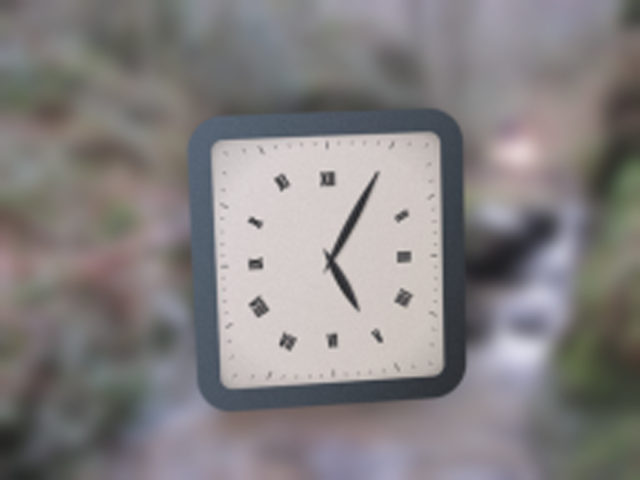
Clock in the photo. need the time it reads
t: 5:05
